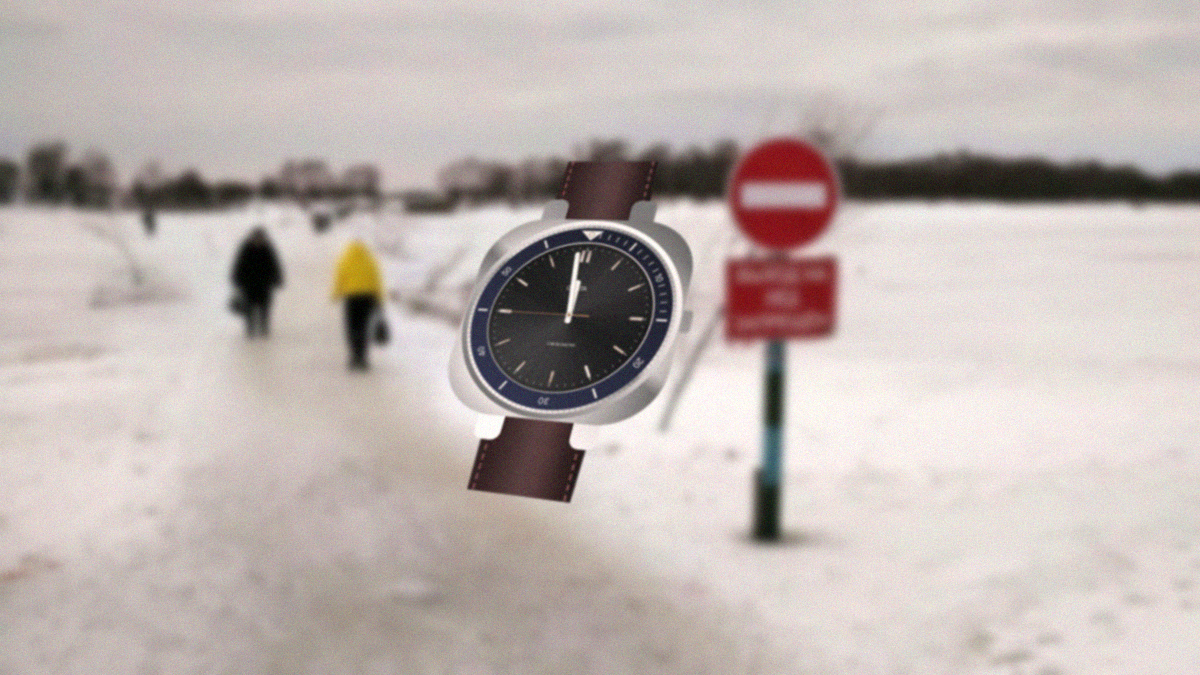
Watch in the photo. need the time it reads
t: 11:58:45
